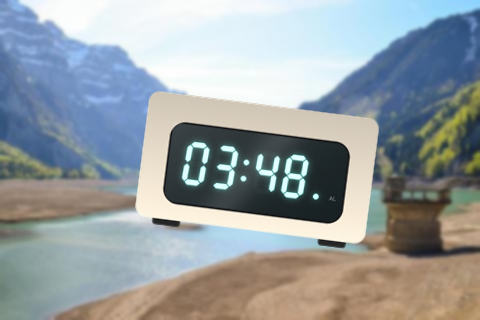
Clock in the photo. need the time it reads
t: 3:48
